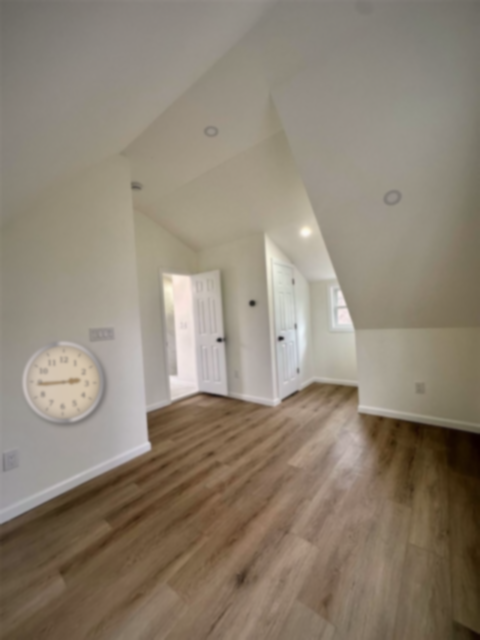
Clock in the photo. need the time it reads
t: 2:44
